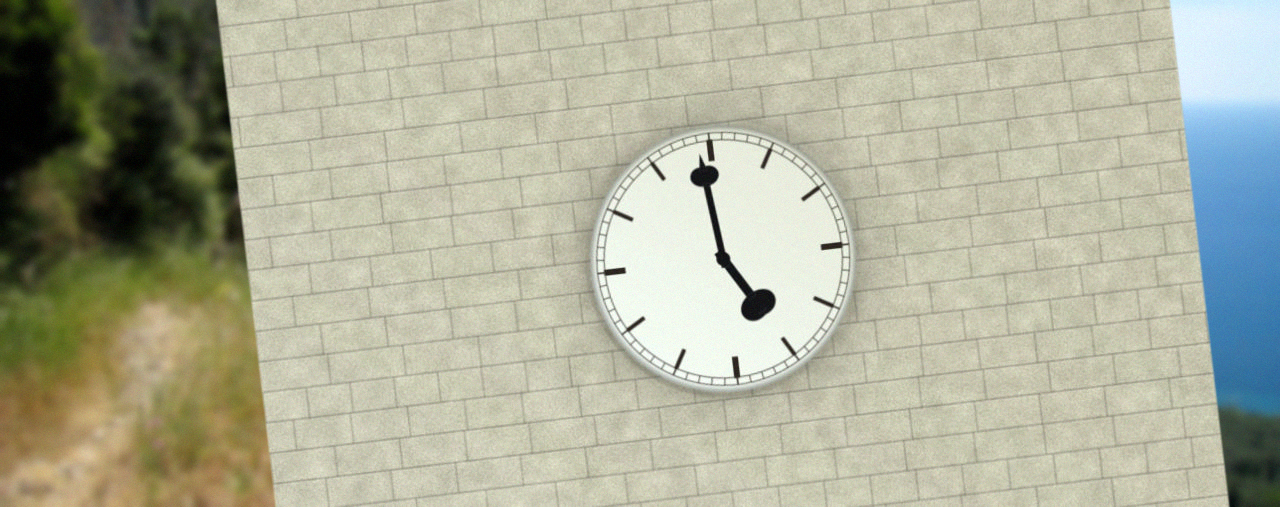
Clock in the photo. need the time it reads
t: 4:59
